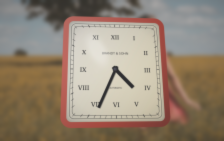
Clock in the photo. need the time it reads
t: 4:34
